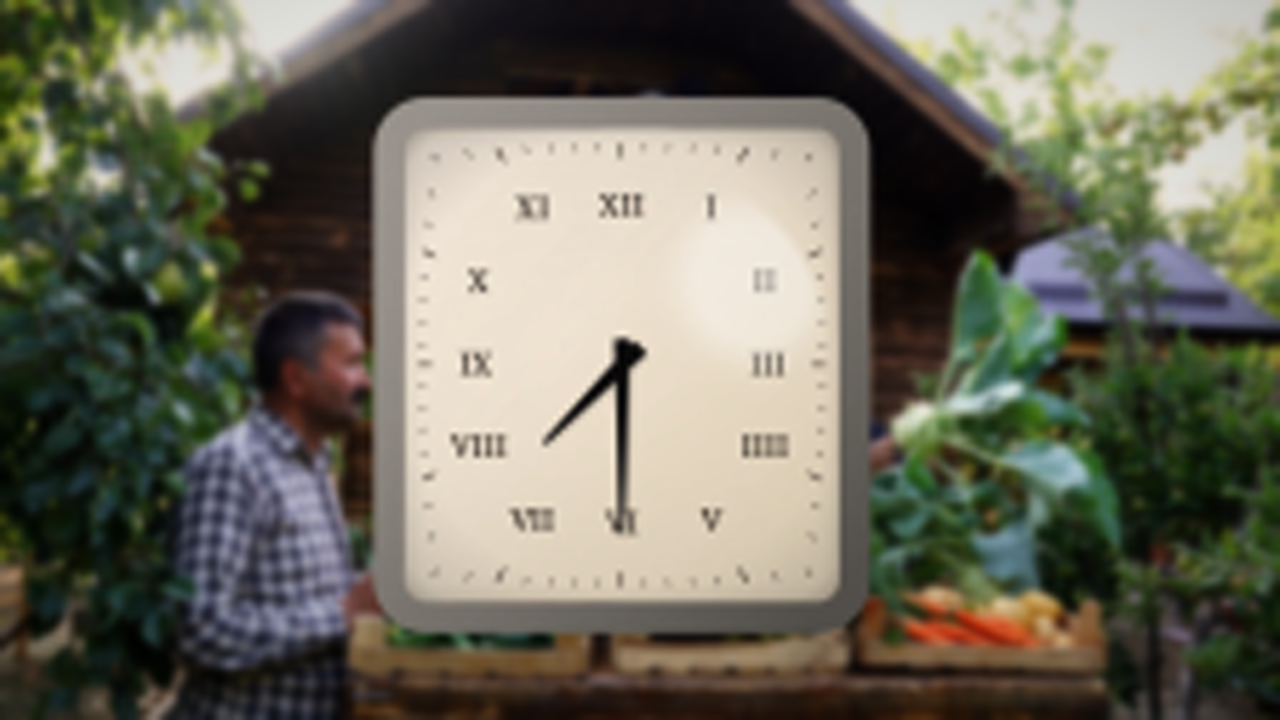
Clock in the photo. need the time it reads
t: 7:30
